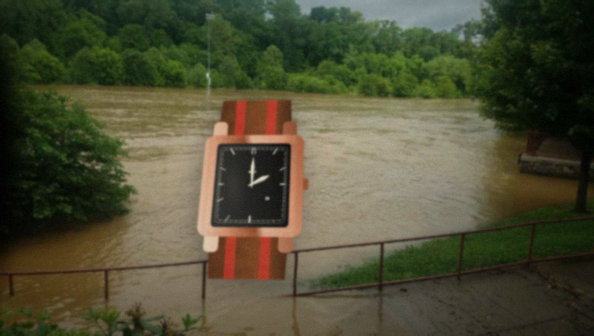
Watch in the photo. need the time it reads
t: 2:00
